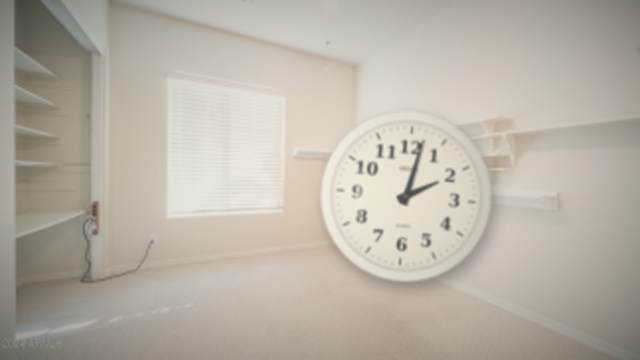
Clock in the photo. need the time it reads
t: 2:02
